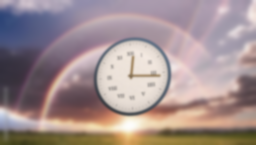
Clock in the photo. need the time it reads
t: 12:16
